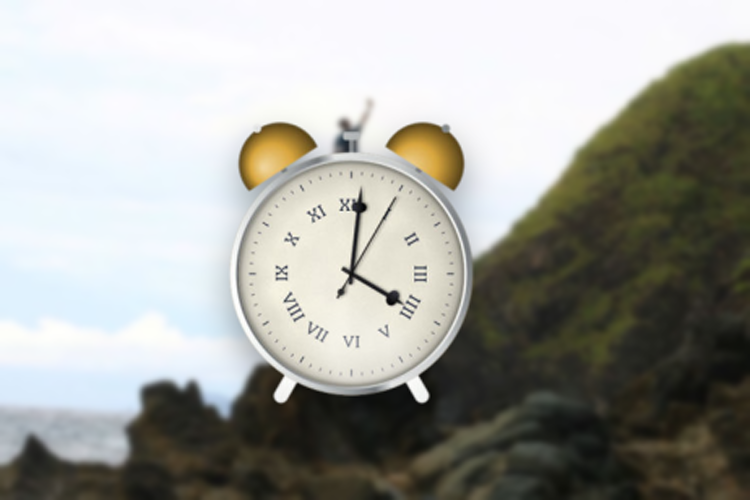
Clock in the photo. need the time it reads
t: 4:01:05
